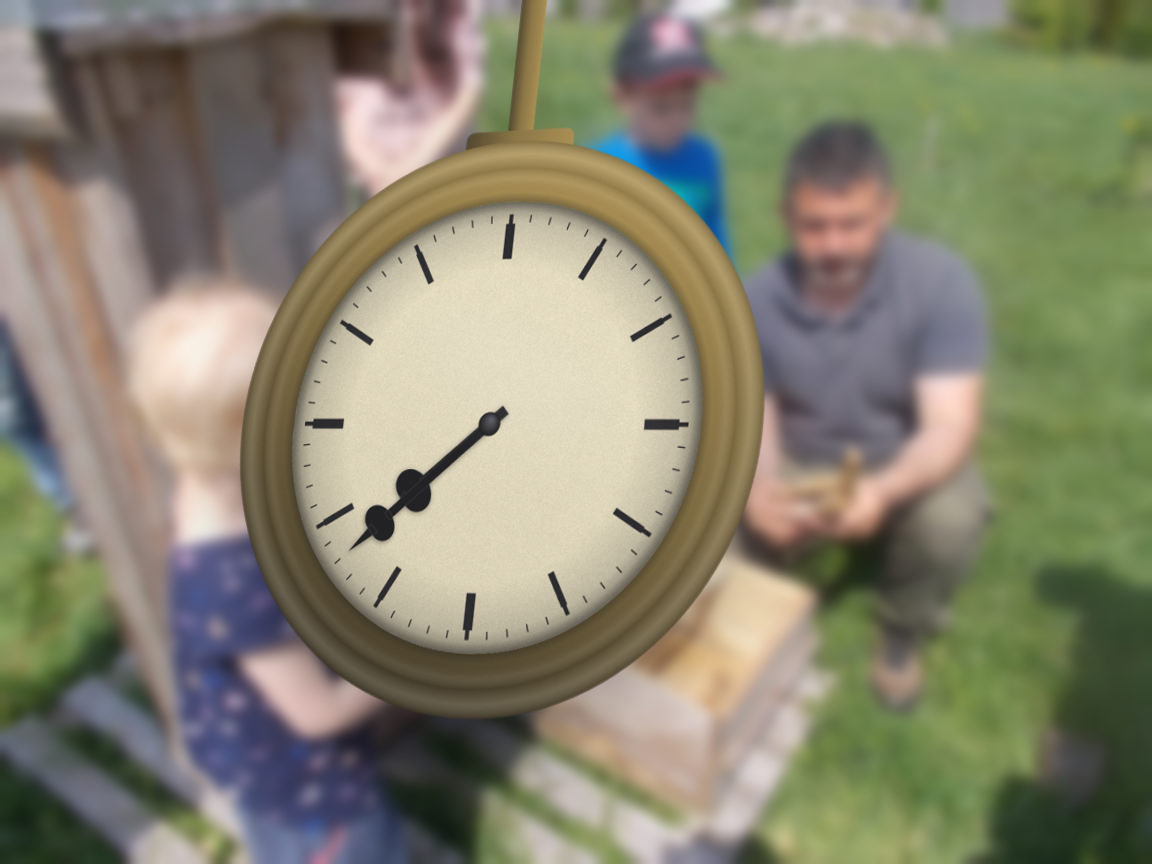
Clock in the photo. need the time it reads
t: 7:38
